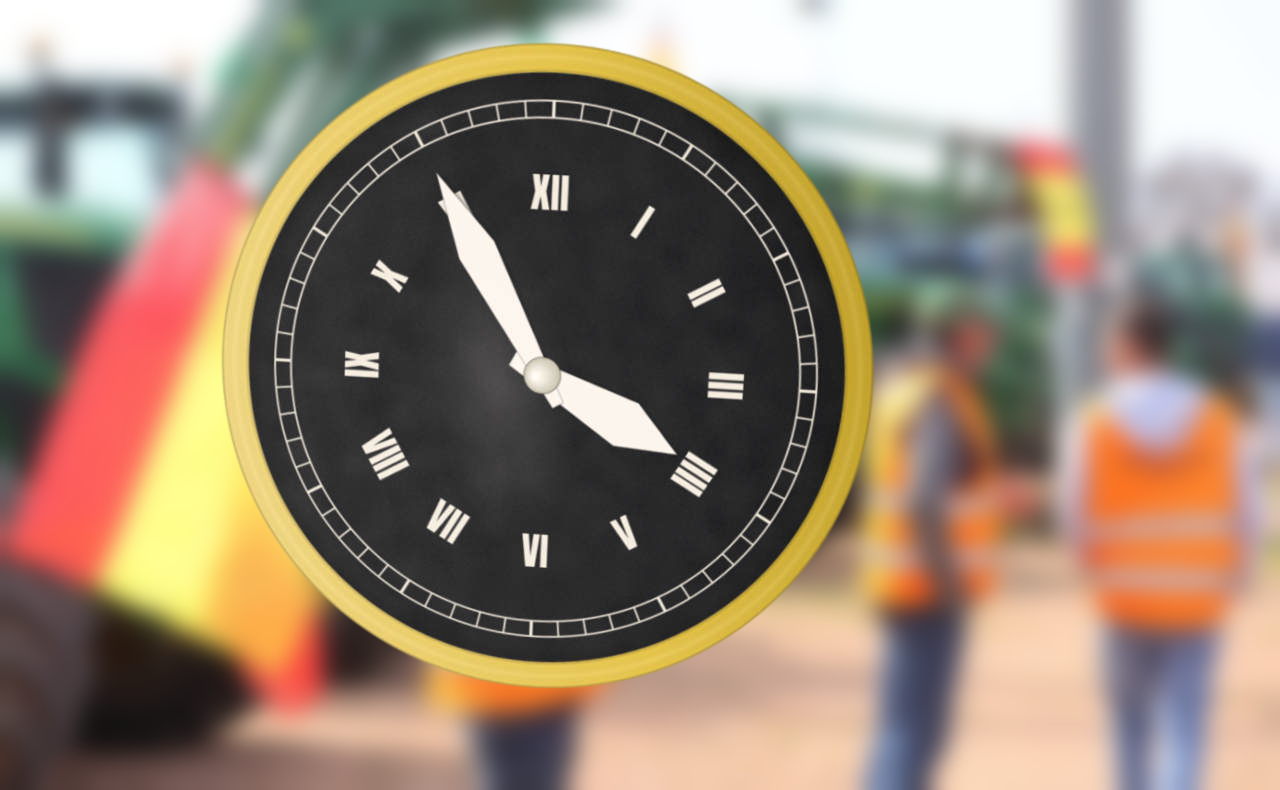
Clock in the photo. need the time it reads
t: 3:55
